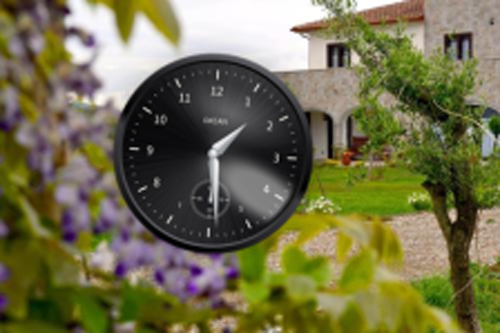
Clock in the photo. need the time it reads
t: 1:29
